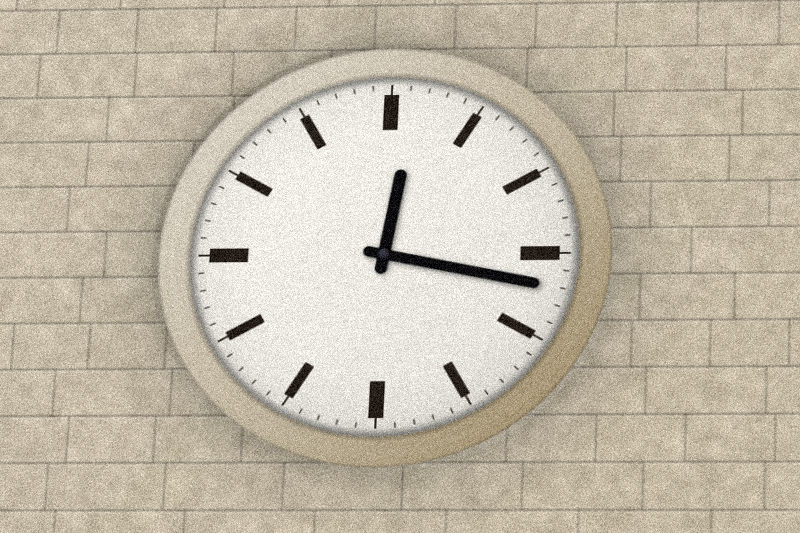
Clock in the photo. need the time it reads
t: 12:17
